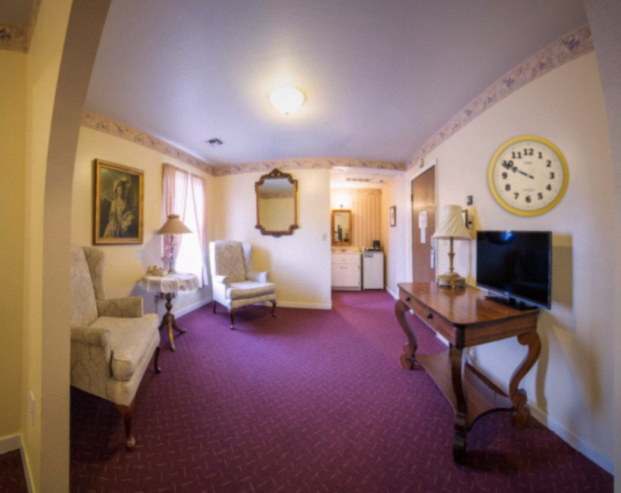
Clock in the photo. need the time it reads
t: 9:49
